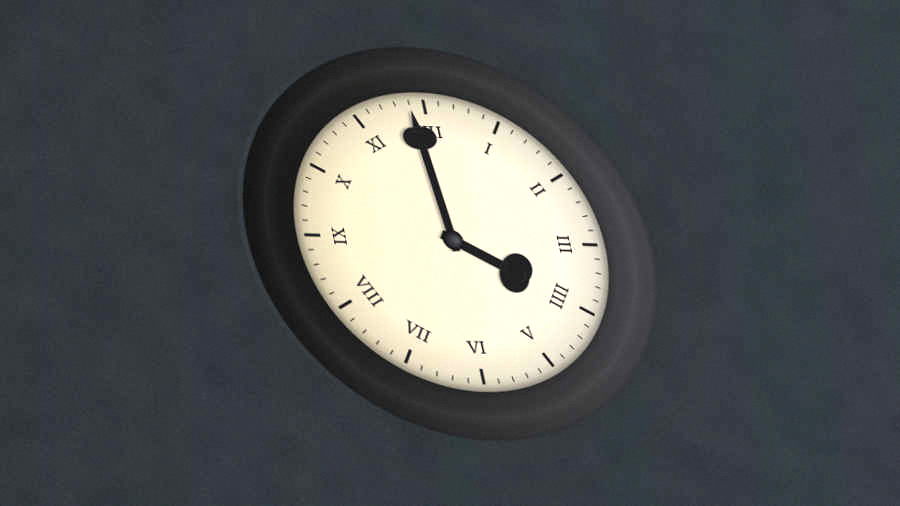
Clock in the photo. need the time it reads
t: 3:59
